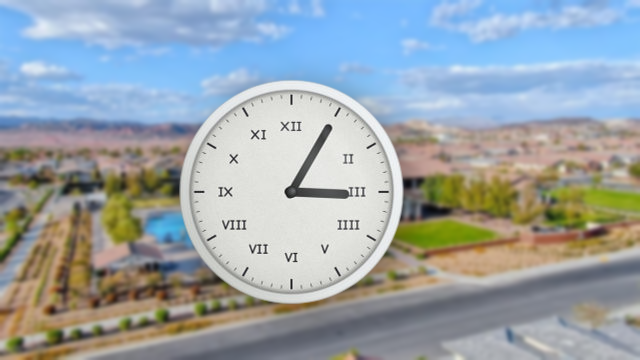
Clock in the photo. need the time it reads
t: 3:05
